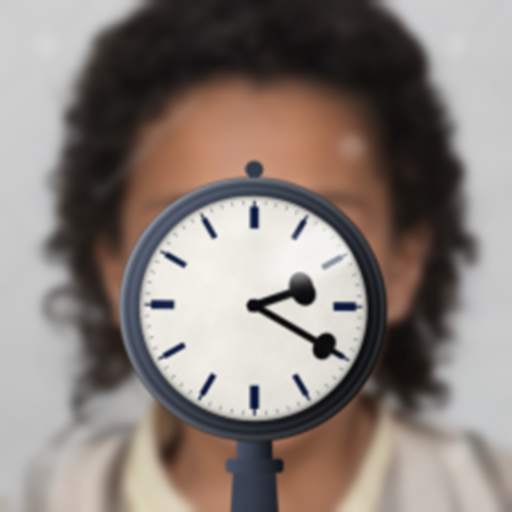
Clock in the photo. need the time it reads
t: 2:20
